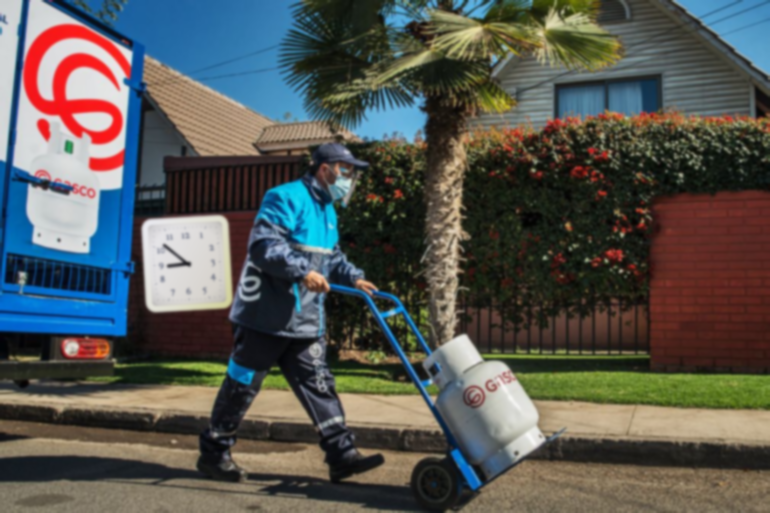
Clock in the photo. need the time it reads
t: 8:52
